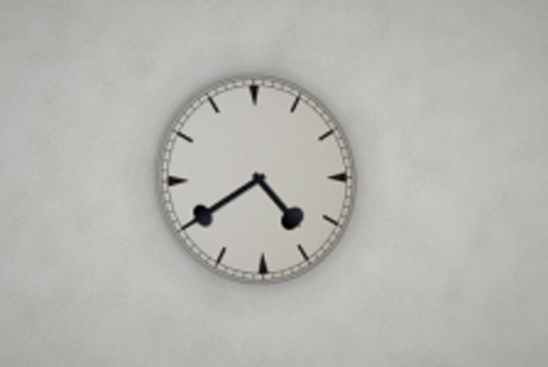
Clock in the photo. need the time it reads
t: 4:40
